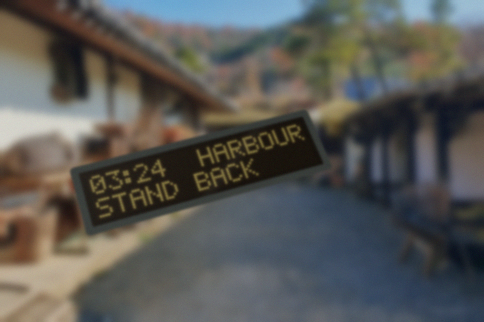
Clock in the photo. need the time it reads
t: 3:24
